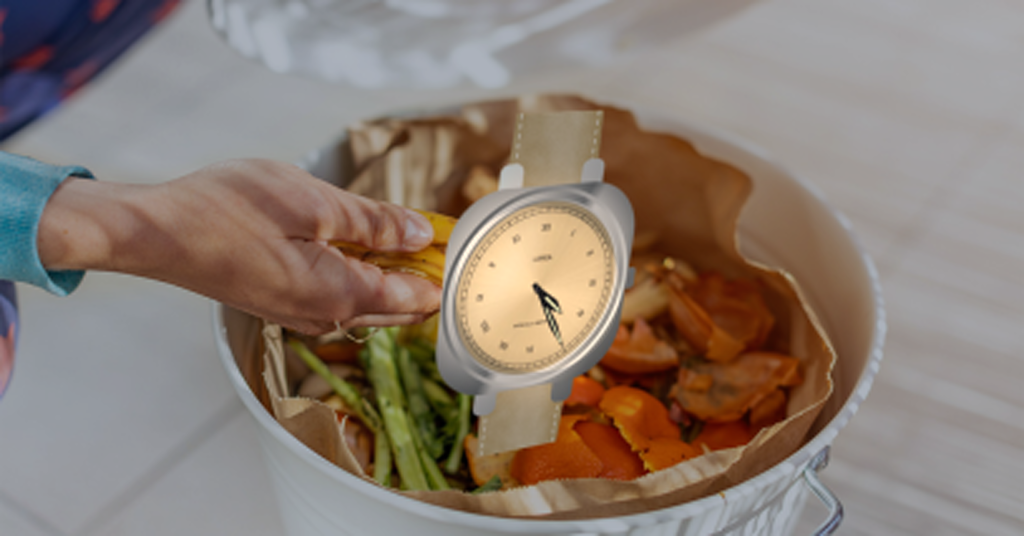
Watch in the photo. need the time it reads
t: 4:25
